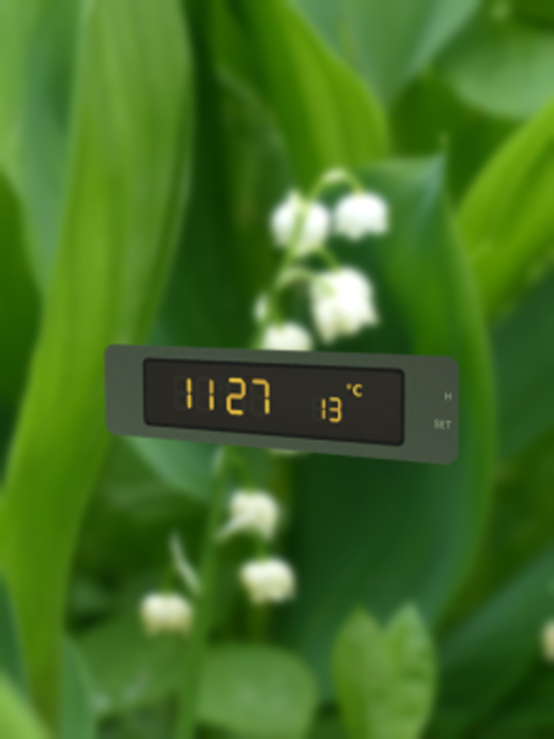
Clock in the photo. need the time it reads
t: 11:27
